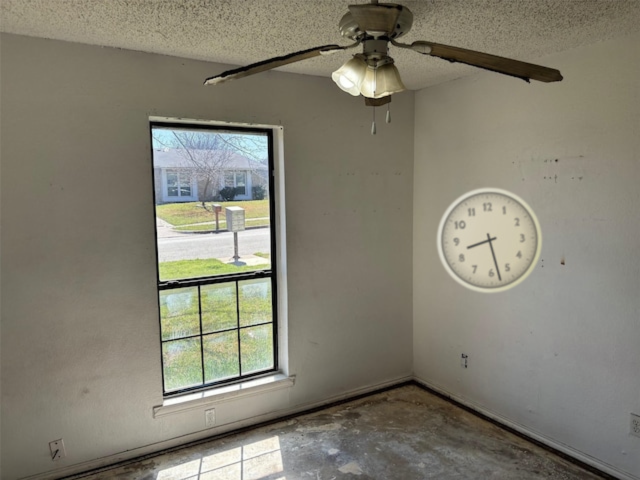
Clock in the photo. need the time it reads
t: 8:28
